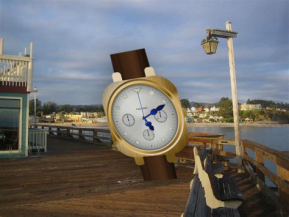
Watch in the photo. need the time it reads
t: 5:11
